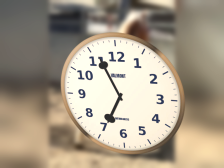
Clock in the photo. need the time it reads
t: 6:56
